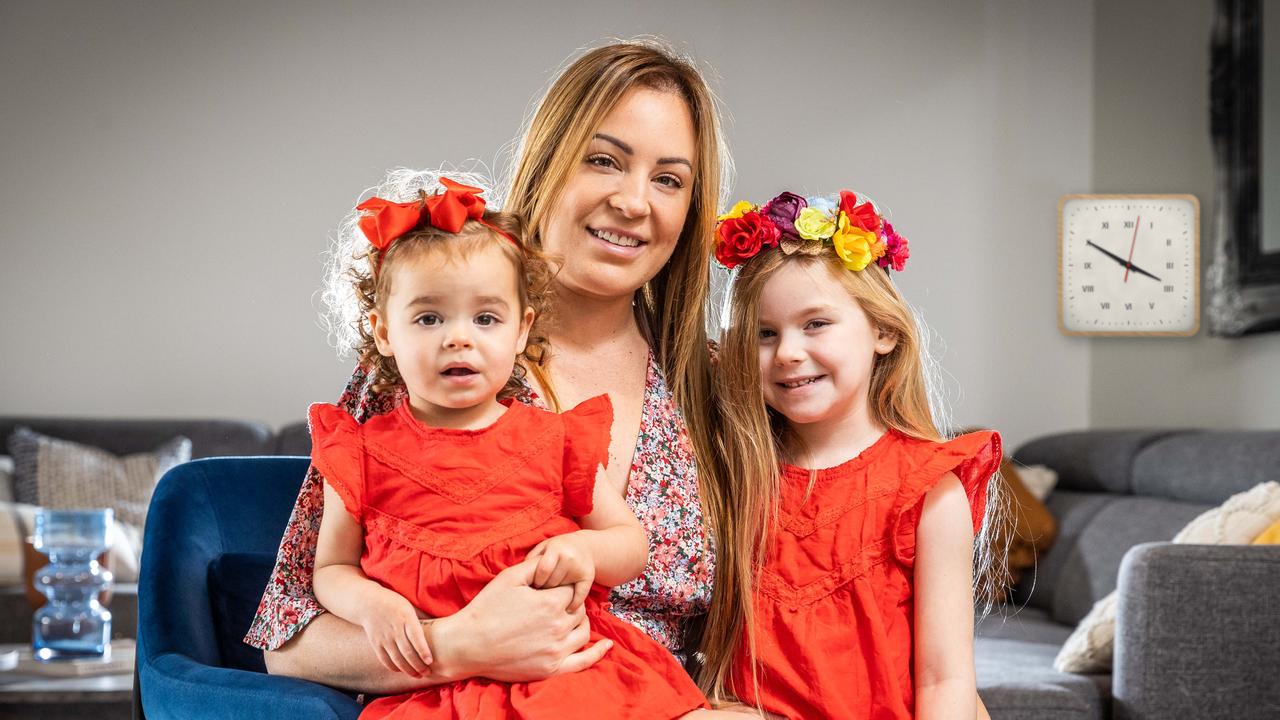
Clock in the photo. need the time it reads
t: 3:50:02
